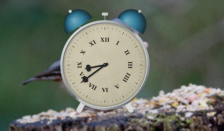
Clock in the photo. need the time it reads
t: 8:39
